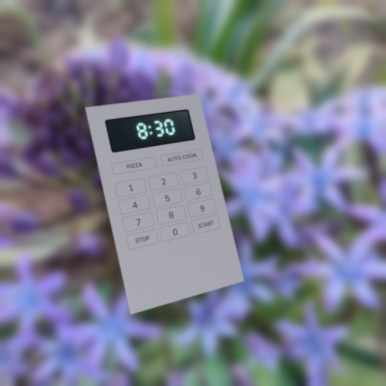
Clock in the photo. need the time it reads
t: 8:30
